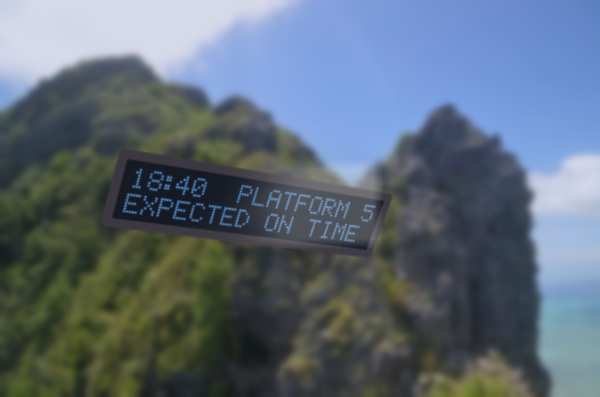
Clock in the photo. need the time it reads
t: 18:40
